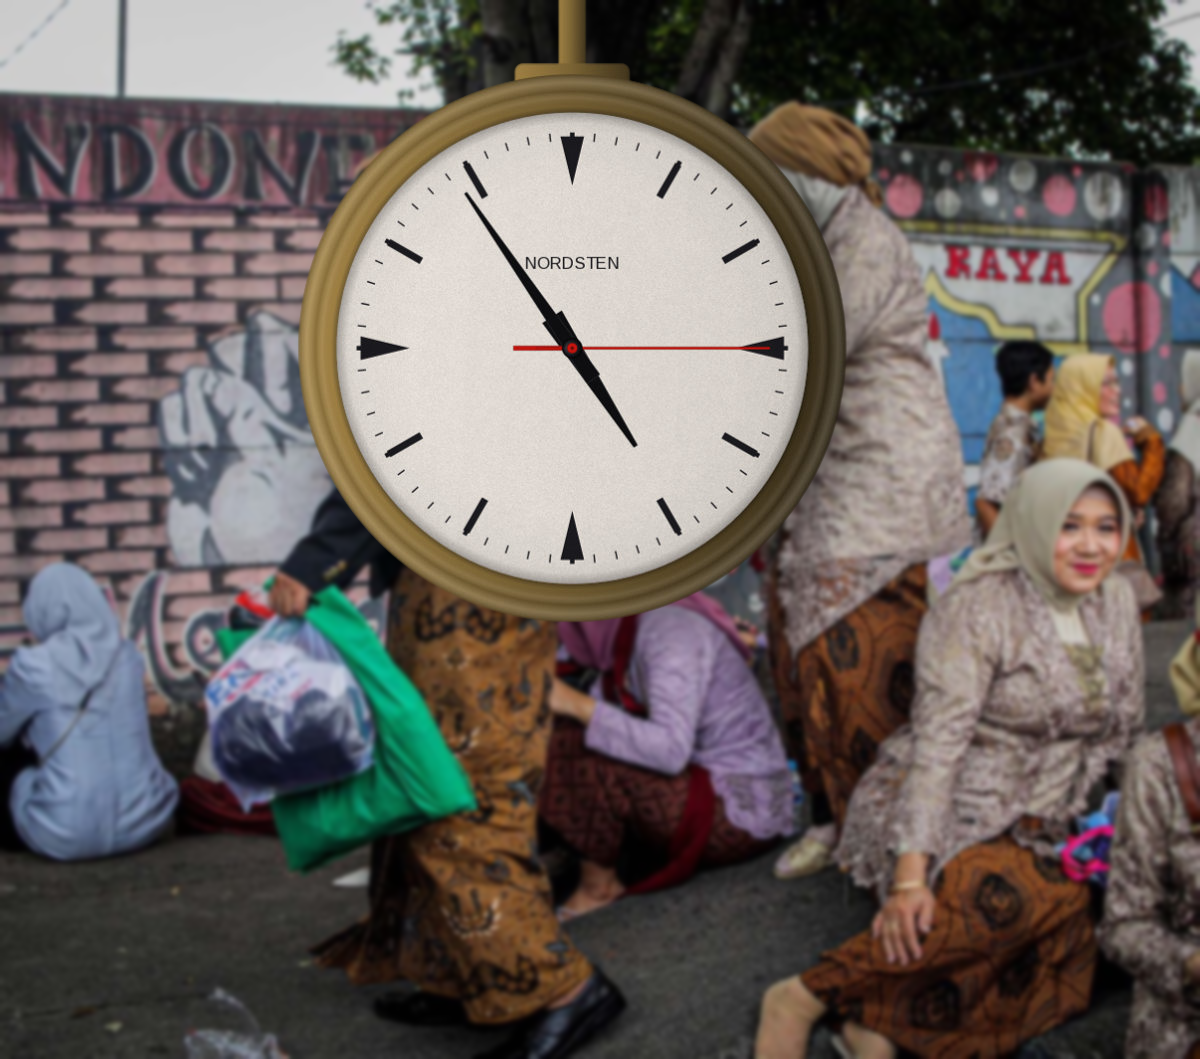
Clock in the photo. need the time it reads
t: 4:54:15
